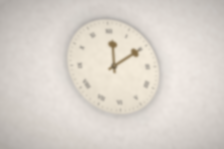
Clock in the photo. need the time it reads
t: 12:10
